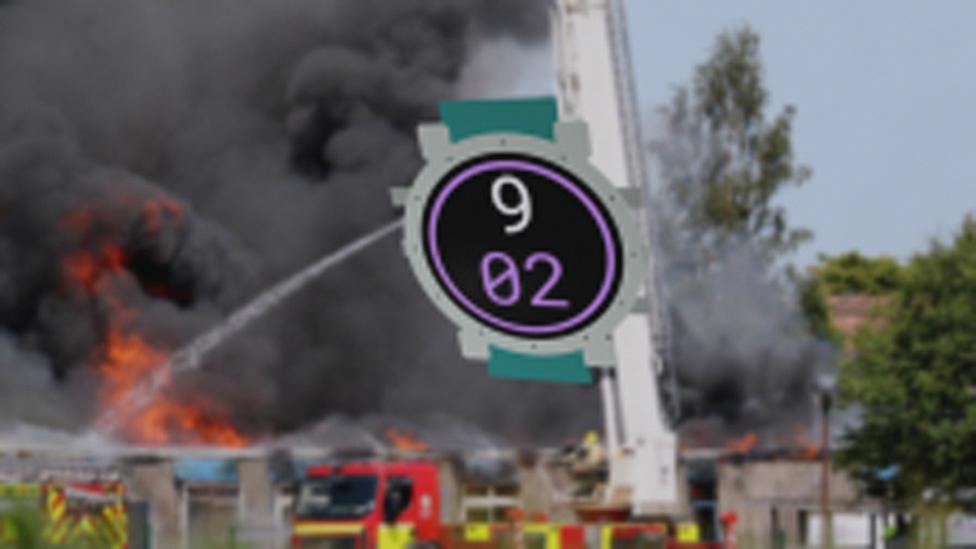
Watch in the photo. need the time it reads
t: 9:02
